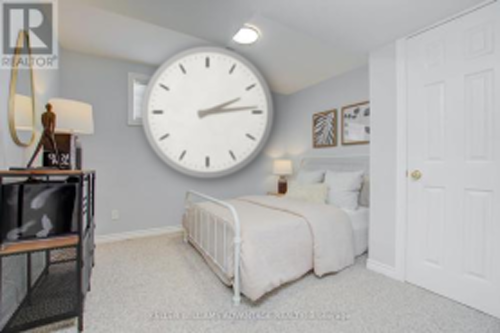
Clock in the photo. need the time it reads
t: 2:14
